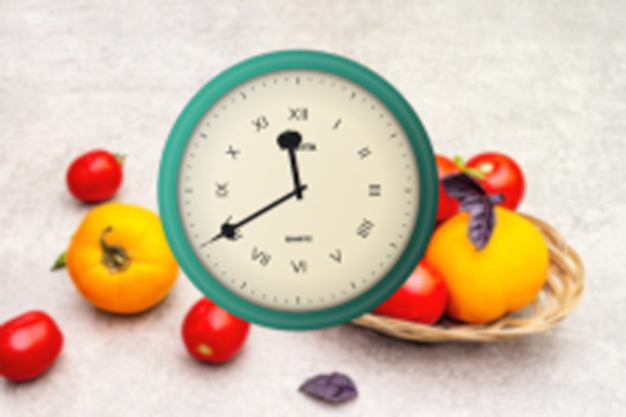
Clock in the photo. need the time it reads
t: 11:40
